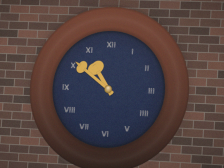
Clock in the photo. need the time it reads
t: 10:51
